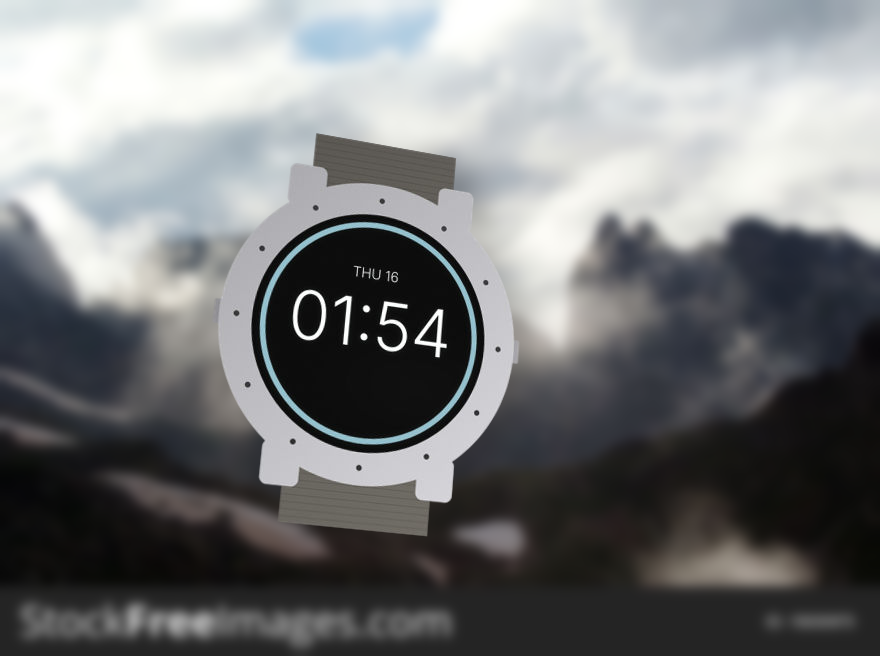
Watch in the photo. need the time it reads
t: 1:54
